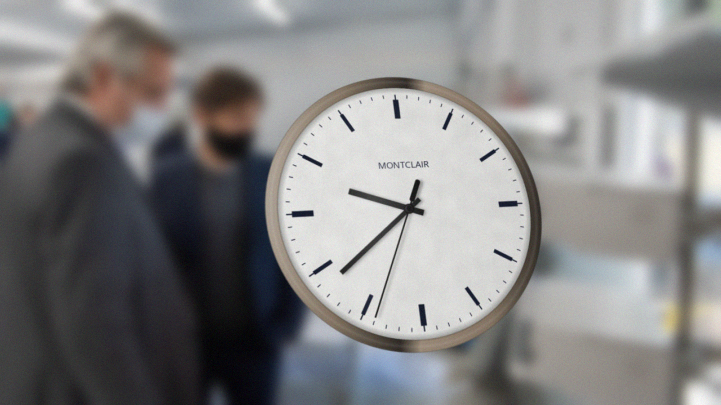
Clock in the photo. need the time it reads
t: 9:38:34
